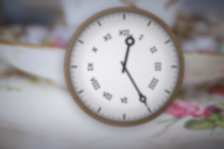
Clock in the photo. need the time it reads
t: 12:25
